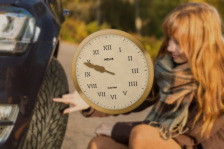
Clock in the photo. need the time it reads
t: 9:49
